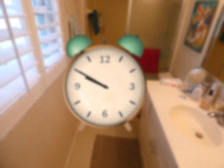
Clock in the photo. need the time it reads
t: 9:50
